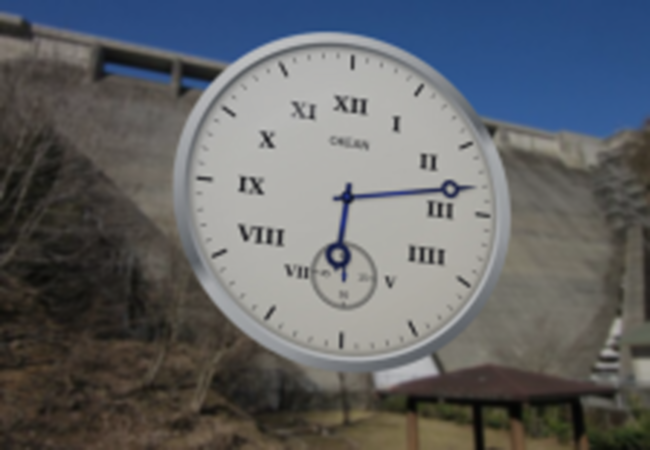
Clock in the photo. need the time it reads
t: 6:13
